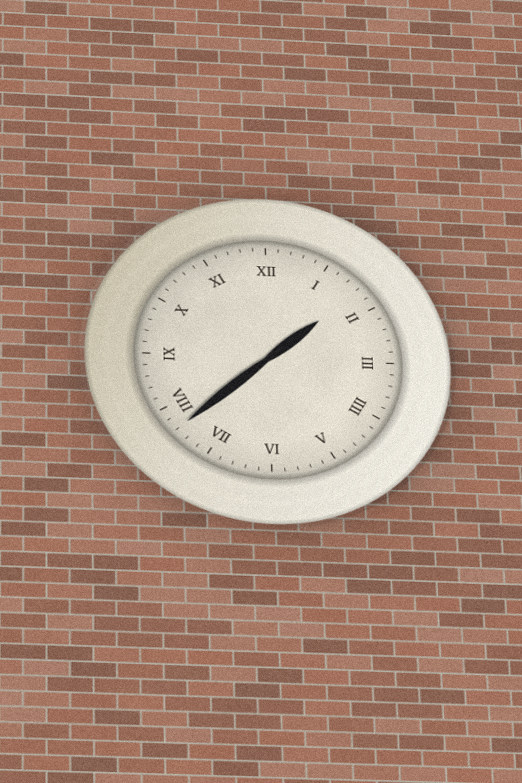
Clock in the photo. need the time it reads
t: 1:38
